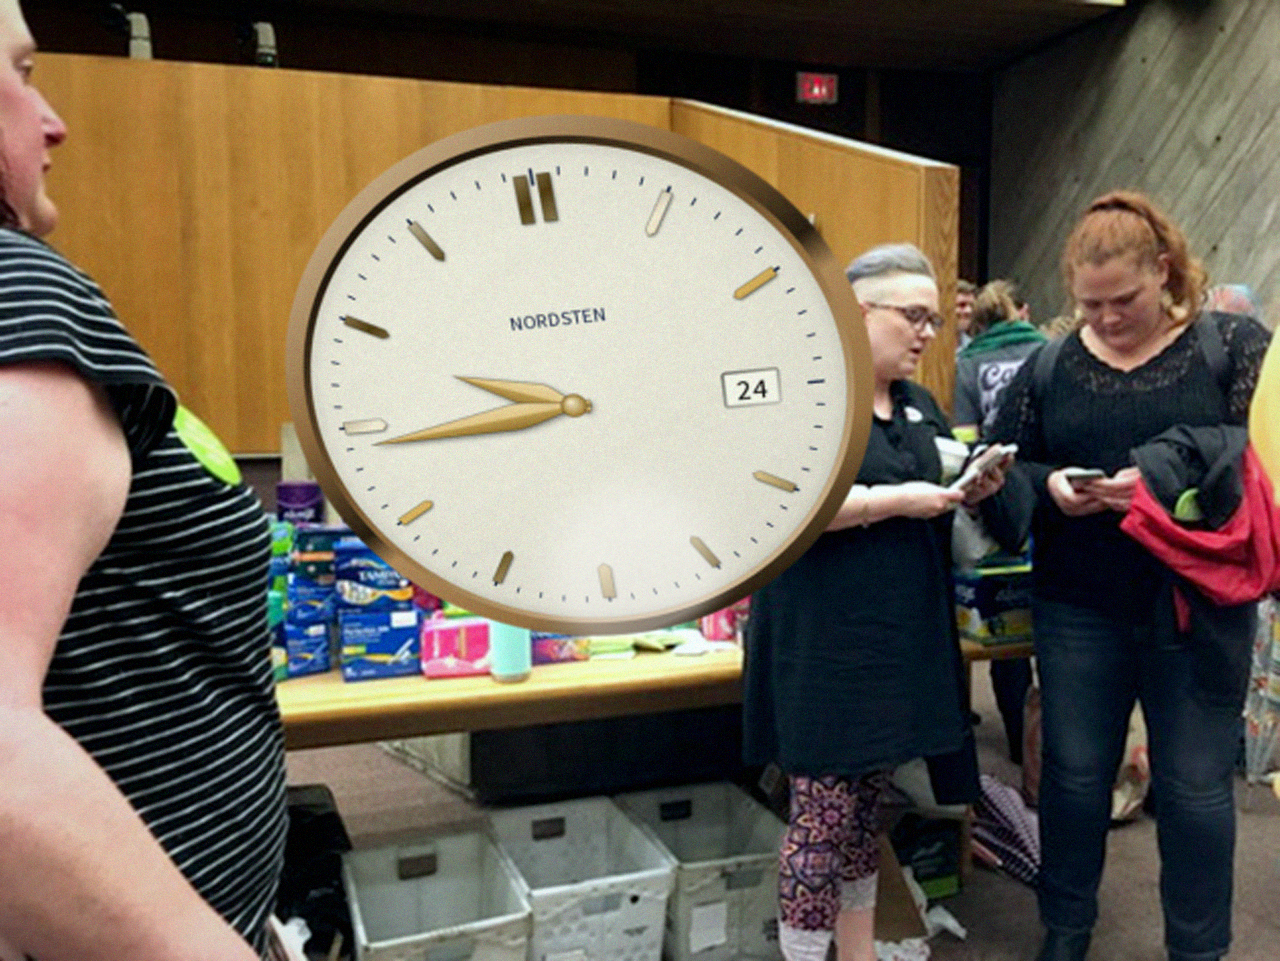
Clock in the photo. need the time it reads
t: 9:44
